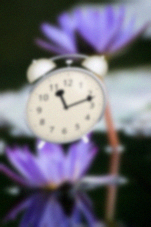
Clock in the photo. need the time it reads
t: 11:12
